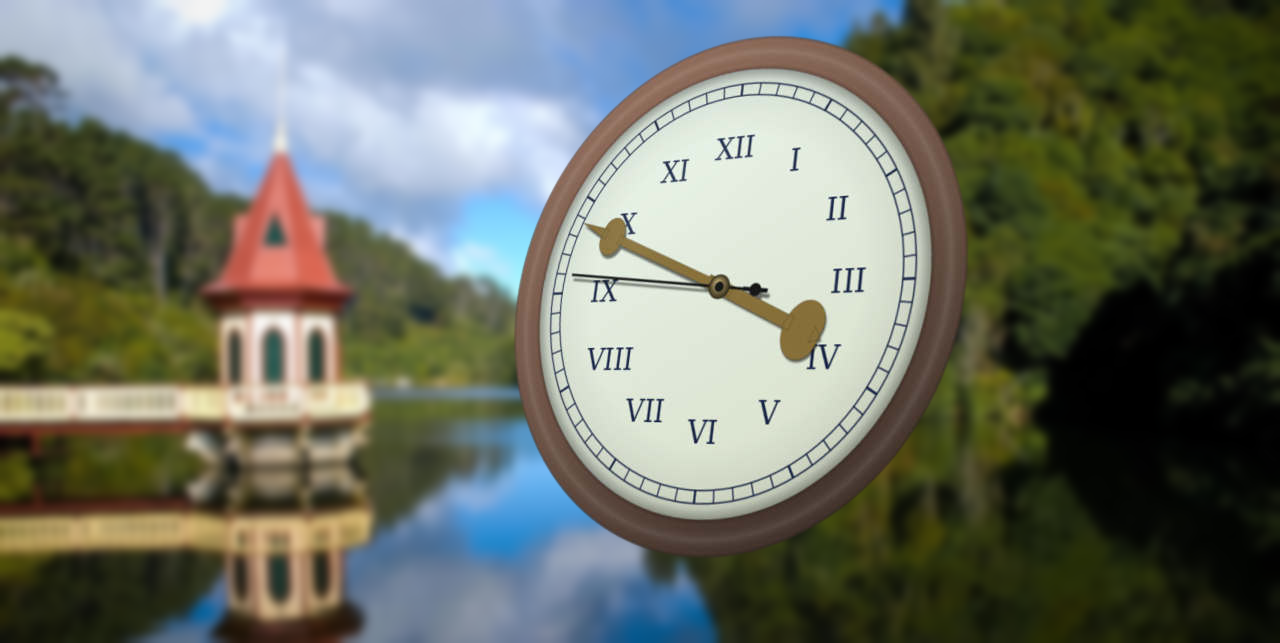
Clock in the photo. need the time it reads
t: 3:48:46
